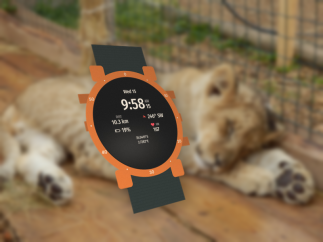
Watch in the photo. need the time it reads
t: 9:58
